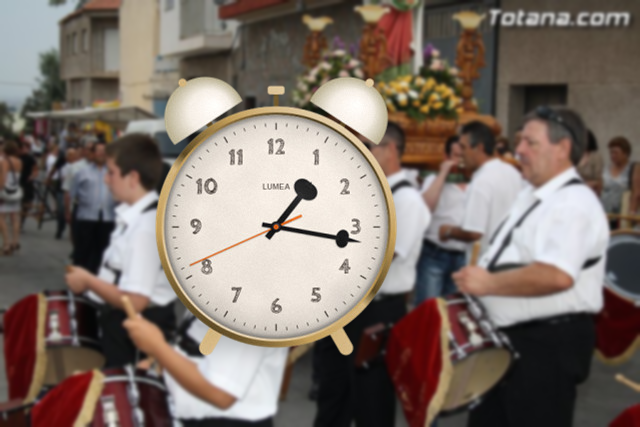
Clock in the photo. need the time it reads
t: 1:16:41
